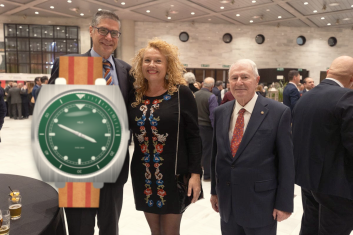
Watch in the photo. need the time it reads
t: 3:49
